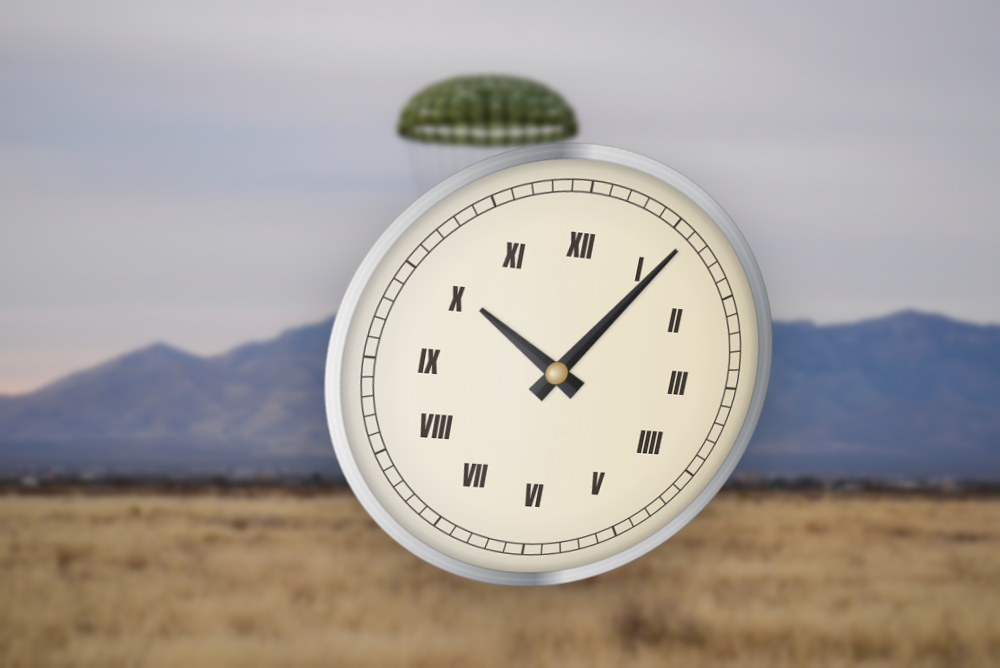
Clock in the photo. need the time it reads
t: 10:06
